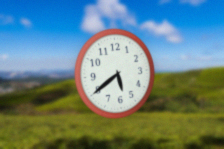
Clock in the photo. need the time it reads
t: 5:40
